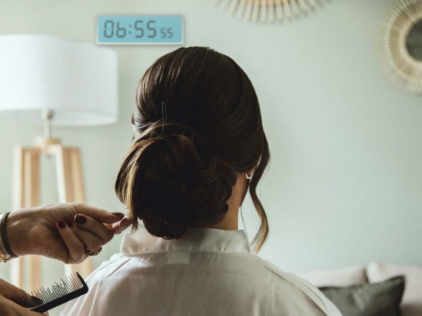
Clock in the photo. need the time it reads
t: 6:55
